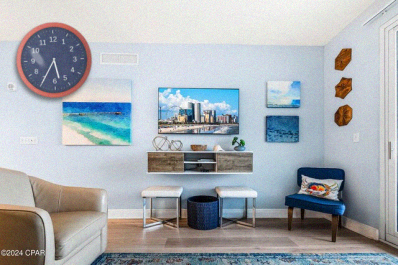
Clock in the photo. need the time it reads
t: 5:35
